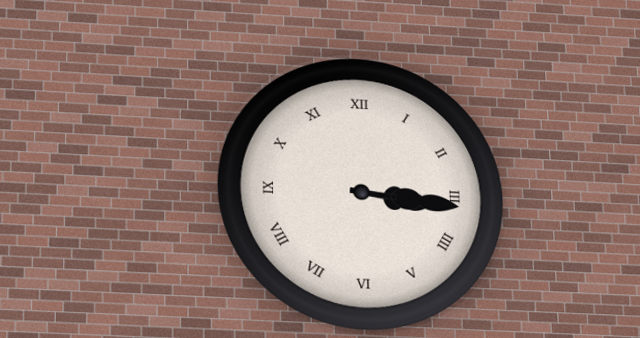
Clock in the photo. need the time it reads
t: 3:16
